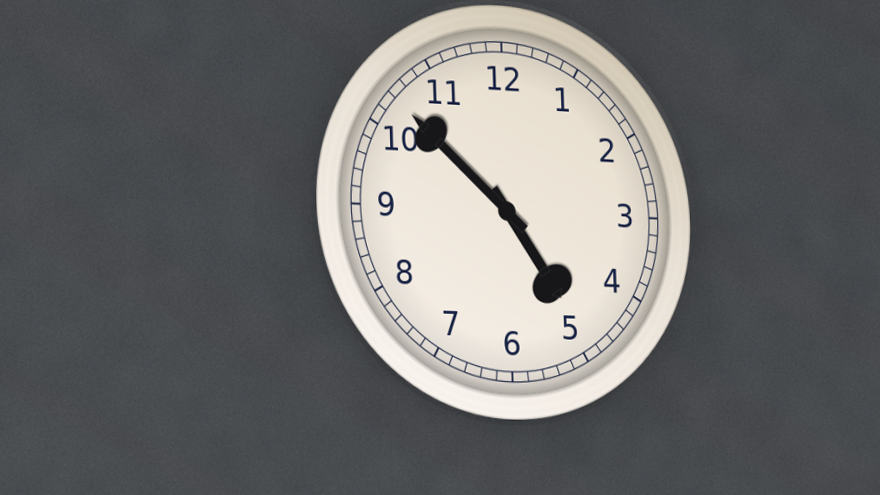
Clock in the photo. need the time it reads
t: 4:52
